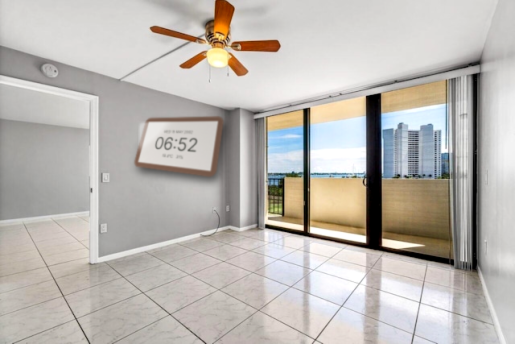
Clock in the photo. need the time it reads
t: 6:52
